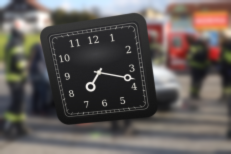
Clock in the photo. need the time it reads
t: 7:18
